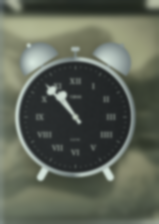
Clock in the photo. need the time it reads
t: 10:53
